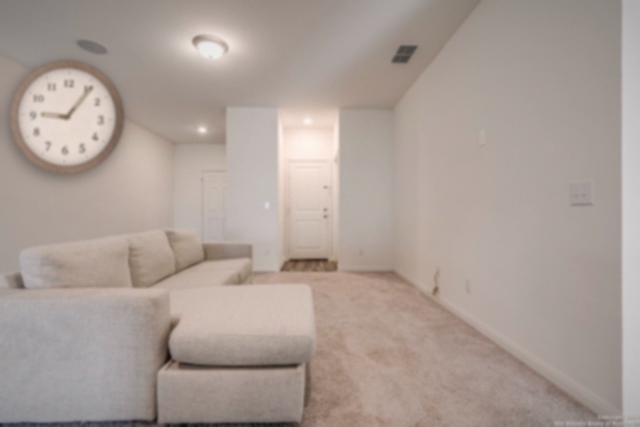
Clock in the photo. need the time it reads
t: 9:06
